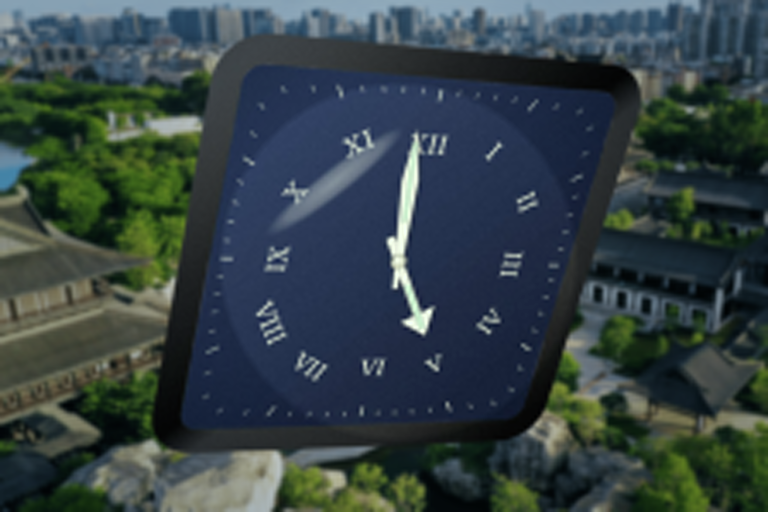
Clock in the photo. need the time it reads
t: 4:59
